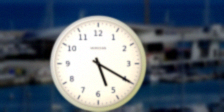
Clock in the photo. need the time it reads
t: 5:20
